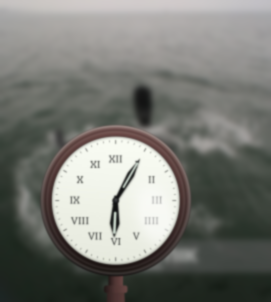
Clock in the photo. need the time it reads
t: 6:05
